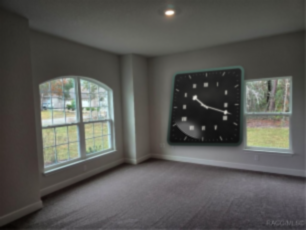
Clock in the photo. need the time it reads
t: 10:18
